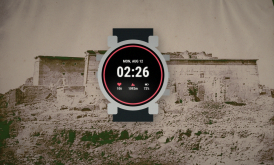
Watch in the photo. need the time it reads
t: 2:26
